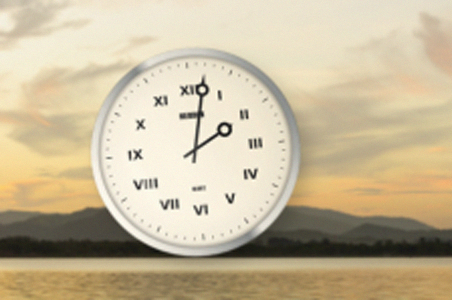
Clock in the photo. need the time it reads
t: 2:02
